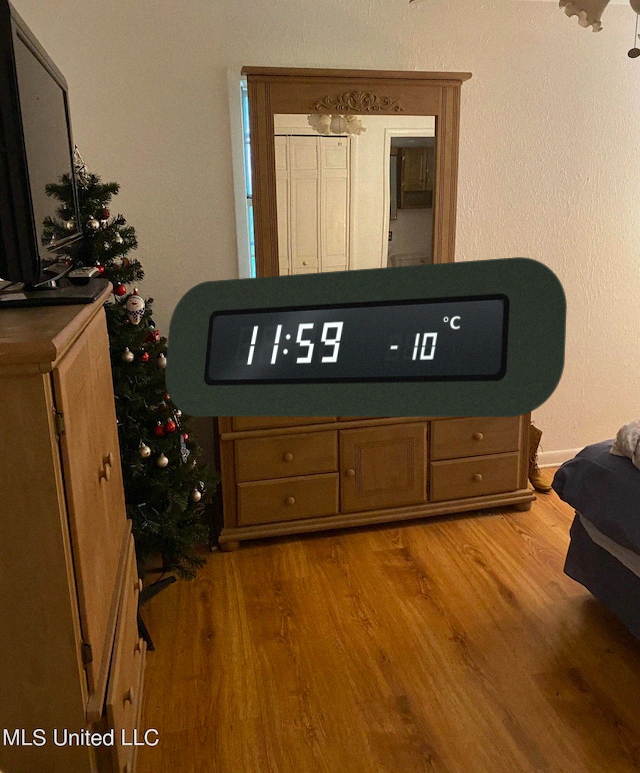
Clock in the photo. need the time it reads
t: 11:59
